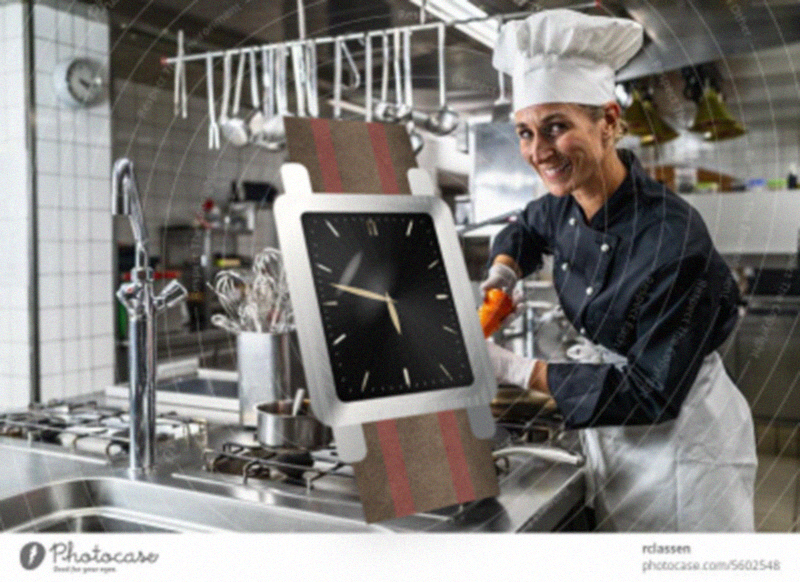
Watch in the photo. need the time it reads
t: 5:48
